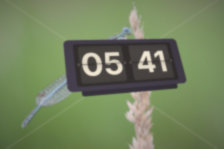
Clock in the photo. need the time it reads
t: 5:41
